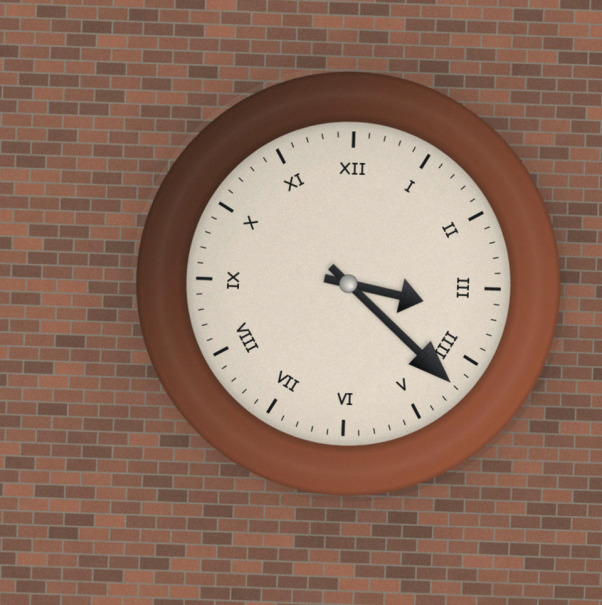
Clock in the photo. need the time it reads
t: 3:22
